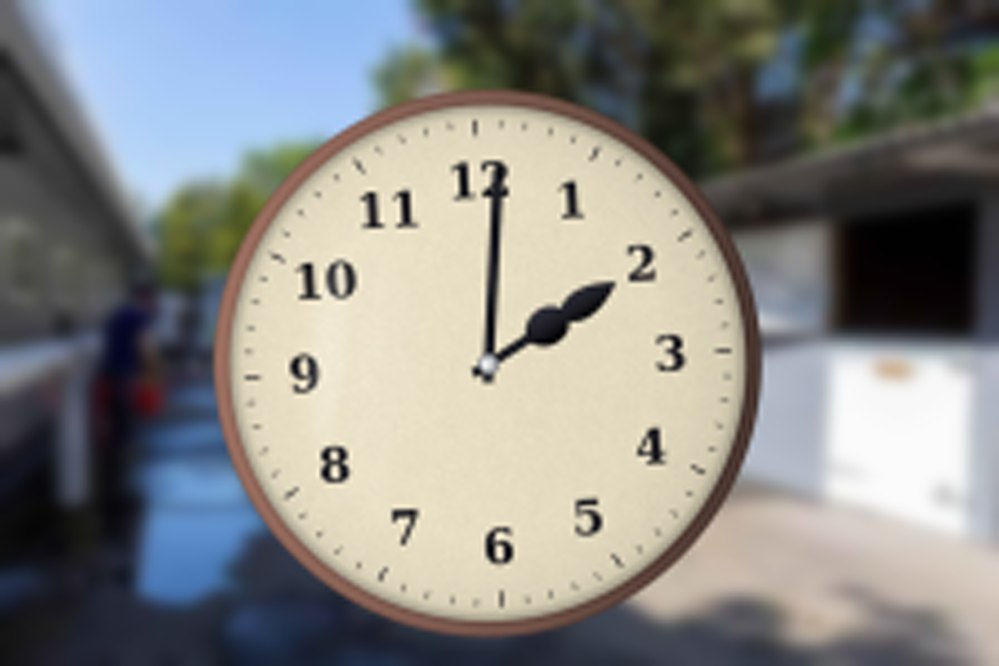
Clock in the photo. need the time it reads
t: 2:01
